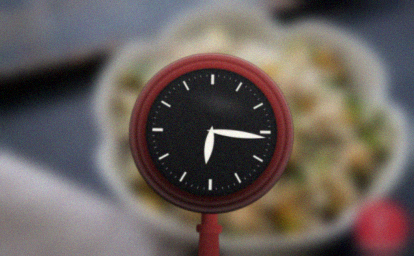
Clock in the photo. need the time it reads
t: 6:16
